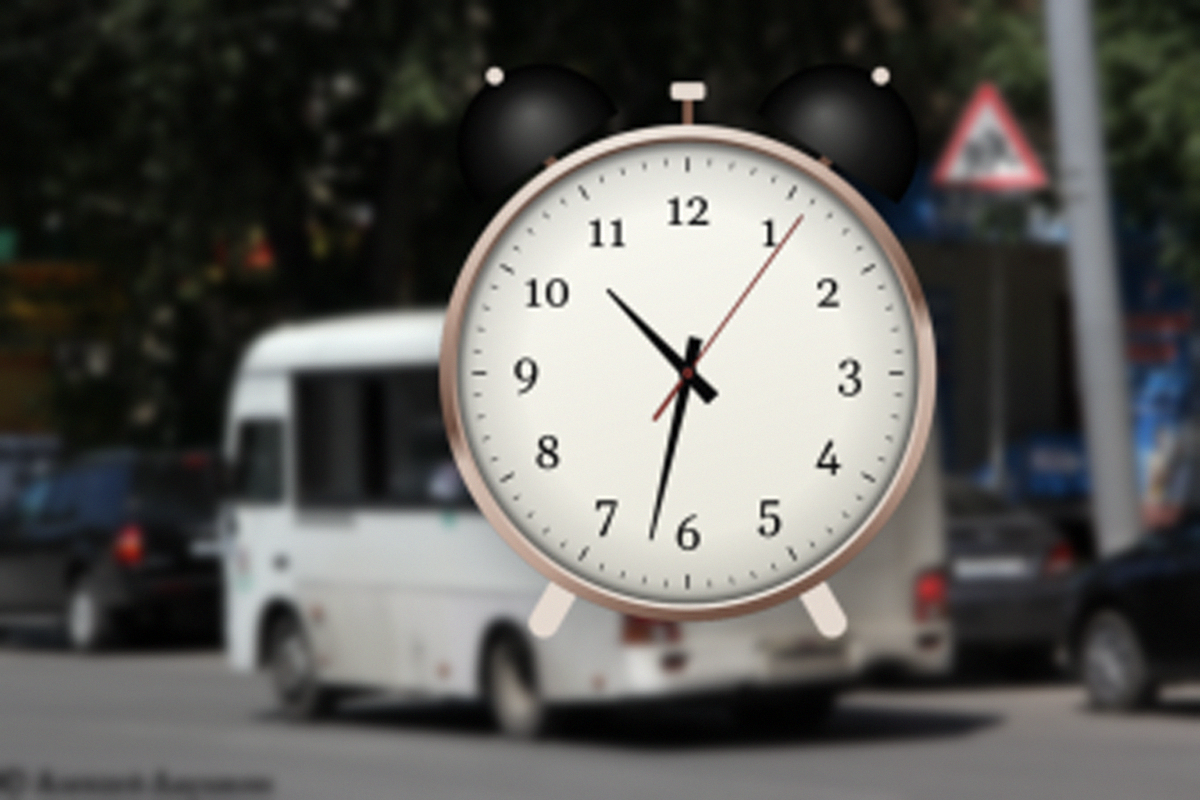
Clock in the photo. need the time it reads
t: 10:32:06
